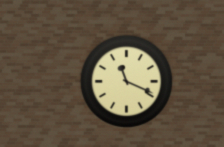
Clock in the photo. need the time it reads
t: 11:19
